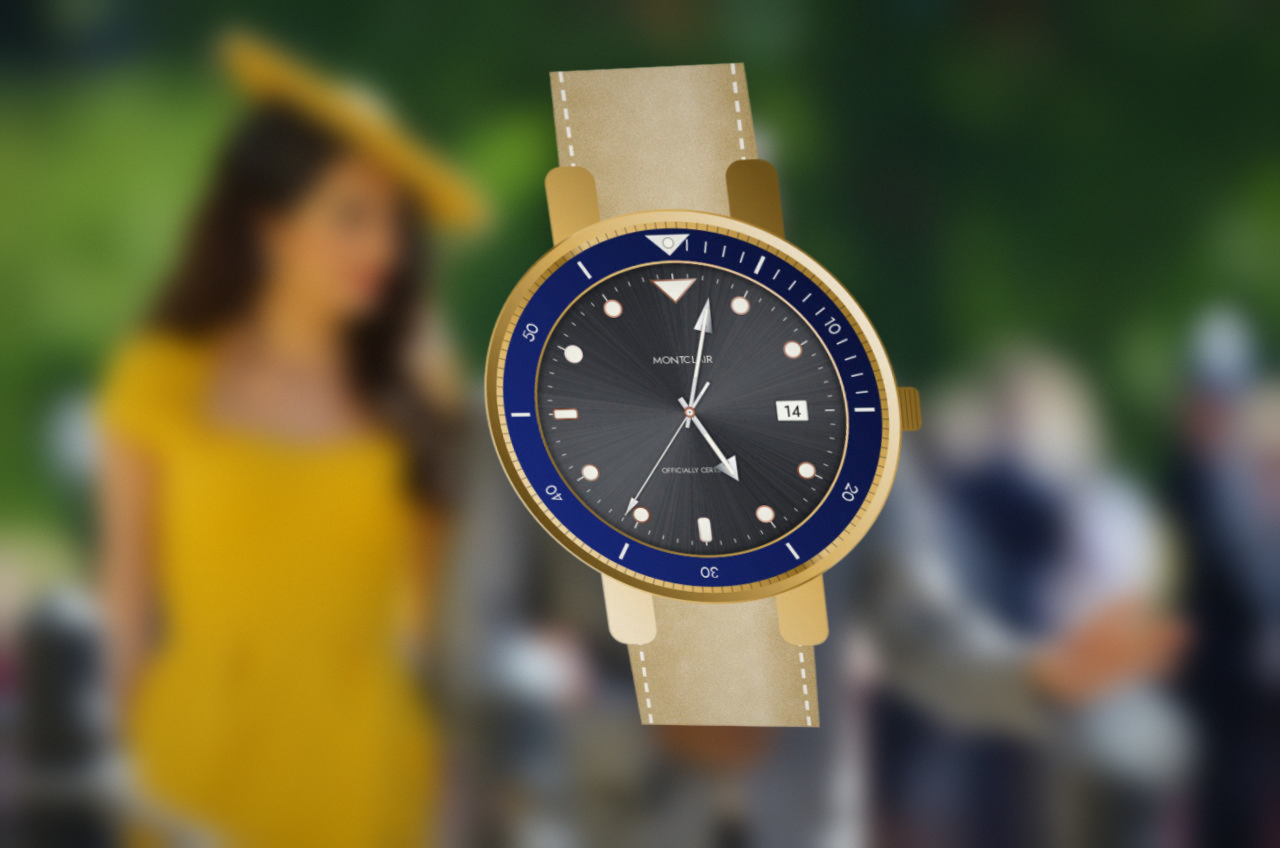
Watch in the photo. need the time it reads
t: 5:02:36
